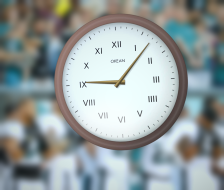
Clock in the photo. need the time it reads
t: 9:07
